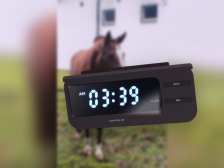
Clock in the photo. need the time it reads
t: 3:39
